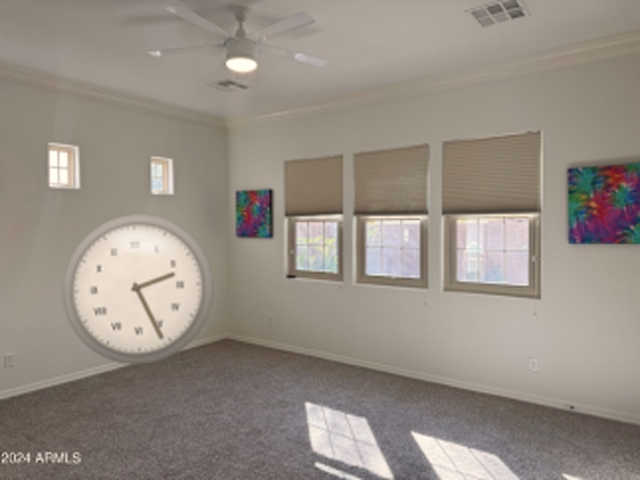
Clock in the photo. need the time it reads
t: 2:26
